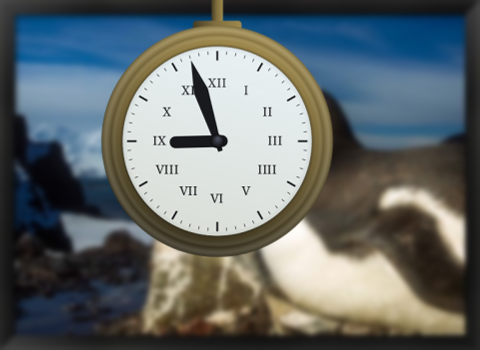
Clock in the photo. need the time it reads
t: 8:57
